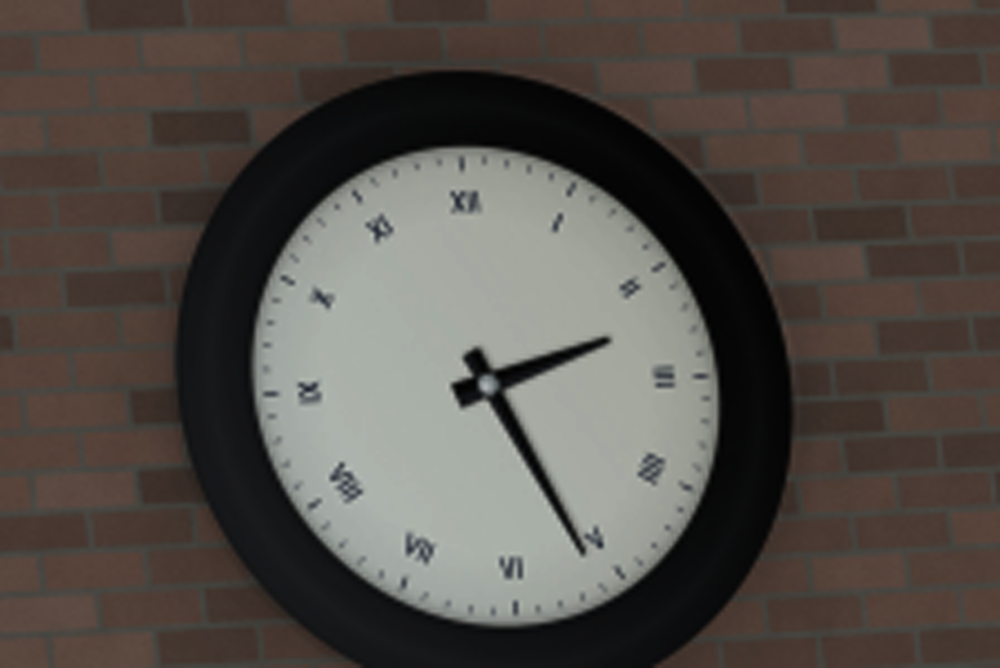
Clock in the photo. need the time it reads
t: 2:26
